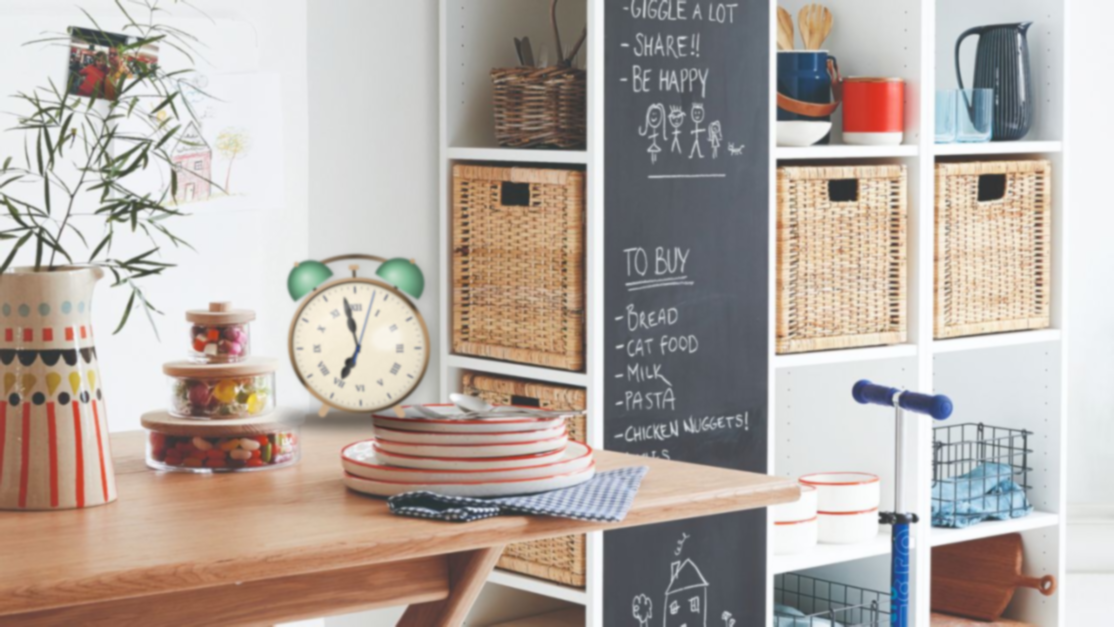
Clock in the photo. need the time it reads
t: 6:58:03
